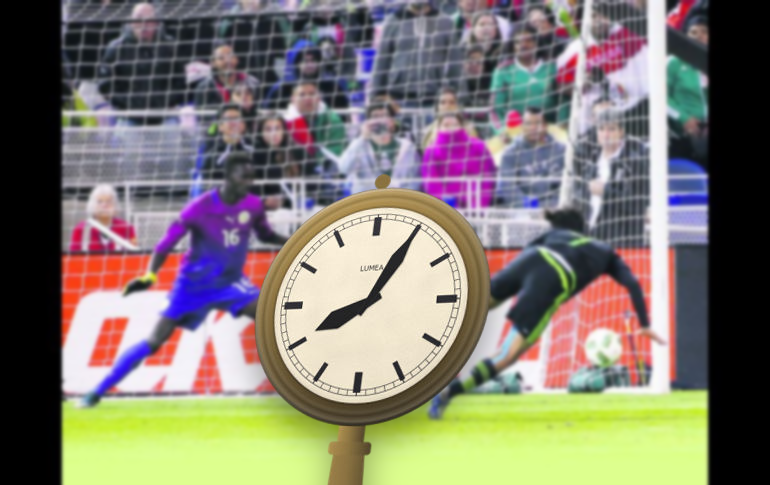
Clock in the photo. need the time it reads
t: 8:05
